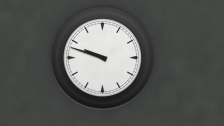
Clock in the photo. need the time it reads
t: 9:48
